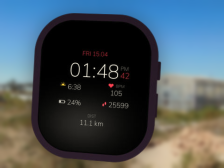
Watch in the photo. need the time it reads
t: 1:48:42
